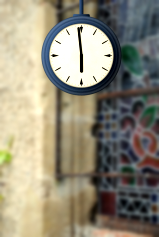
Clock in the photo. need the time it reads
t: 5:59
